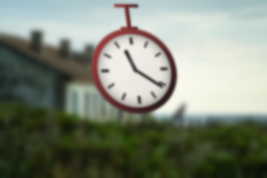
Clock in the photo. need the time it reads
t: 11:21
